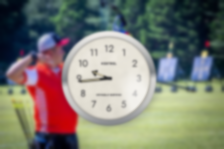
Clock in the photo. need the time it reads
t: 9:44
